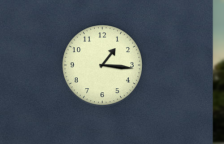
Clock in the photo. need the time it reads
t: 1:16
